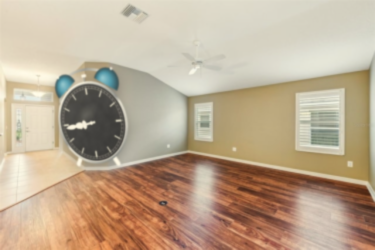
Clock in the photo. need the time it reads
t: 8:44
